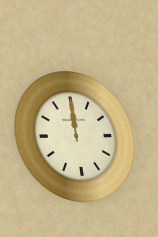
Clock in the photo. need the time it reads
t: 12:00
